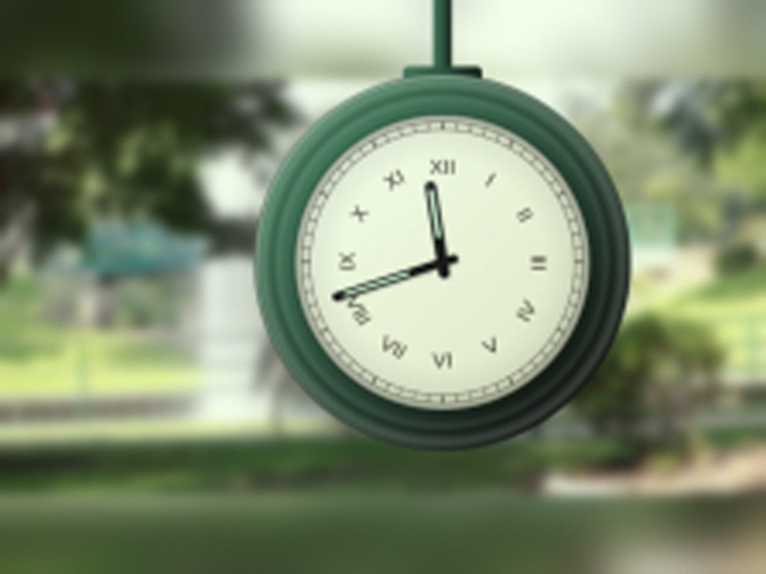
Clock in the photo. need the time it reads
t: 11:42
